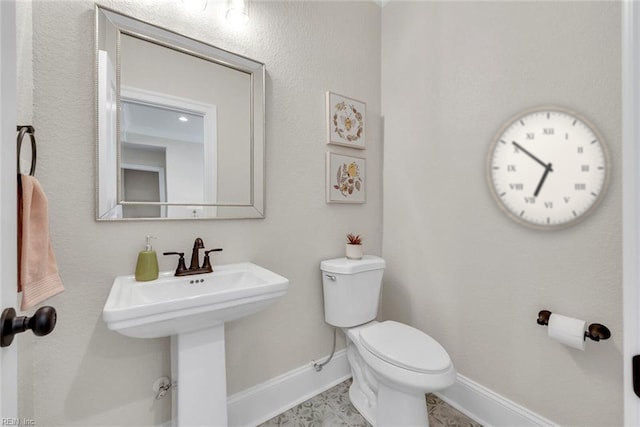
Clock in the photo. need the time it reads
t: 6:51
